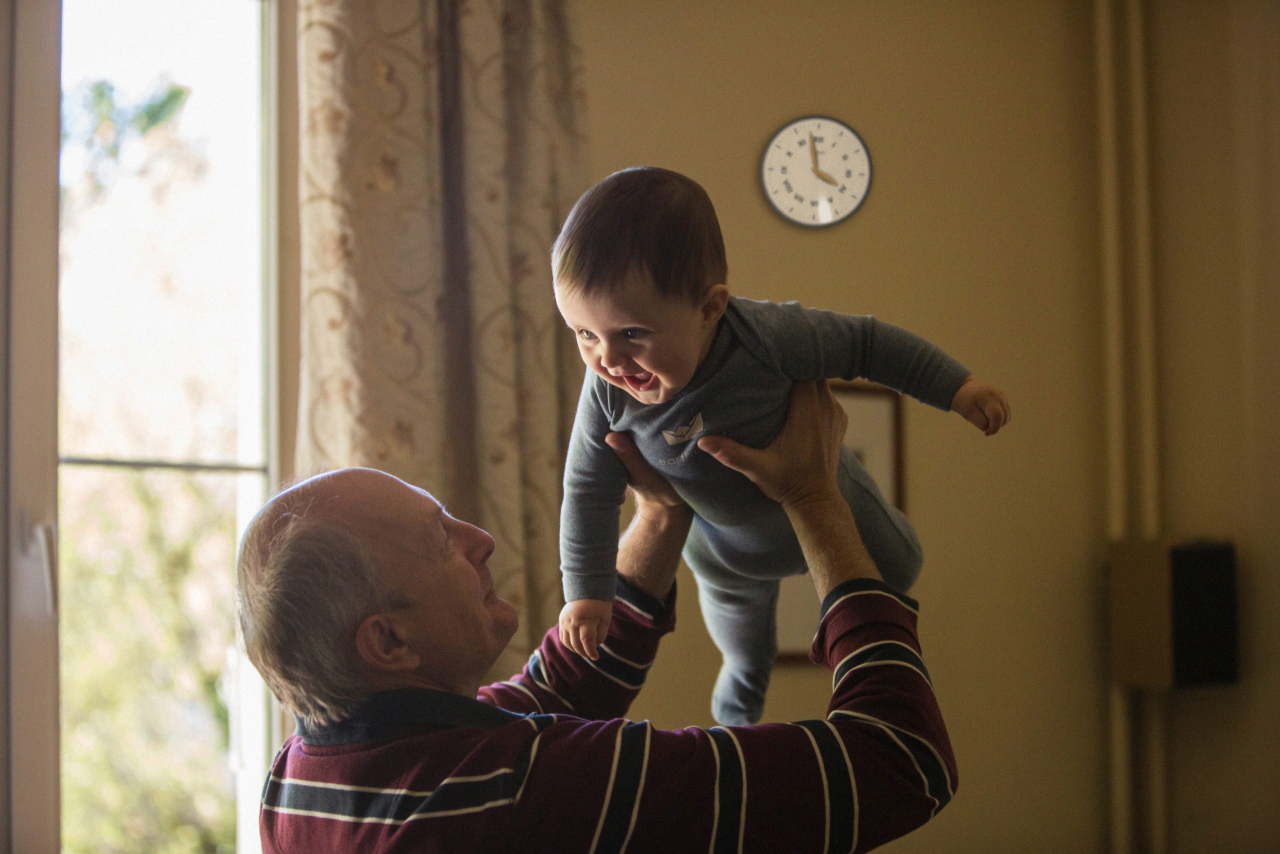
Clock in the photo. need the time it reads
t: 3:58
